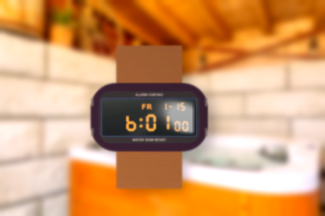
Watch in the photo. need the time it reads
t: 6:01:00
